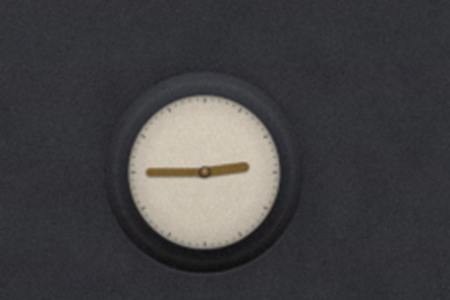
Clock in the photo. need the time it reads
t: 2:45
